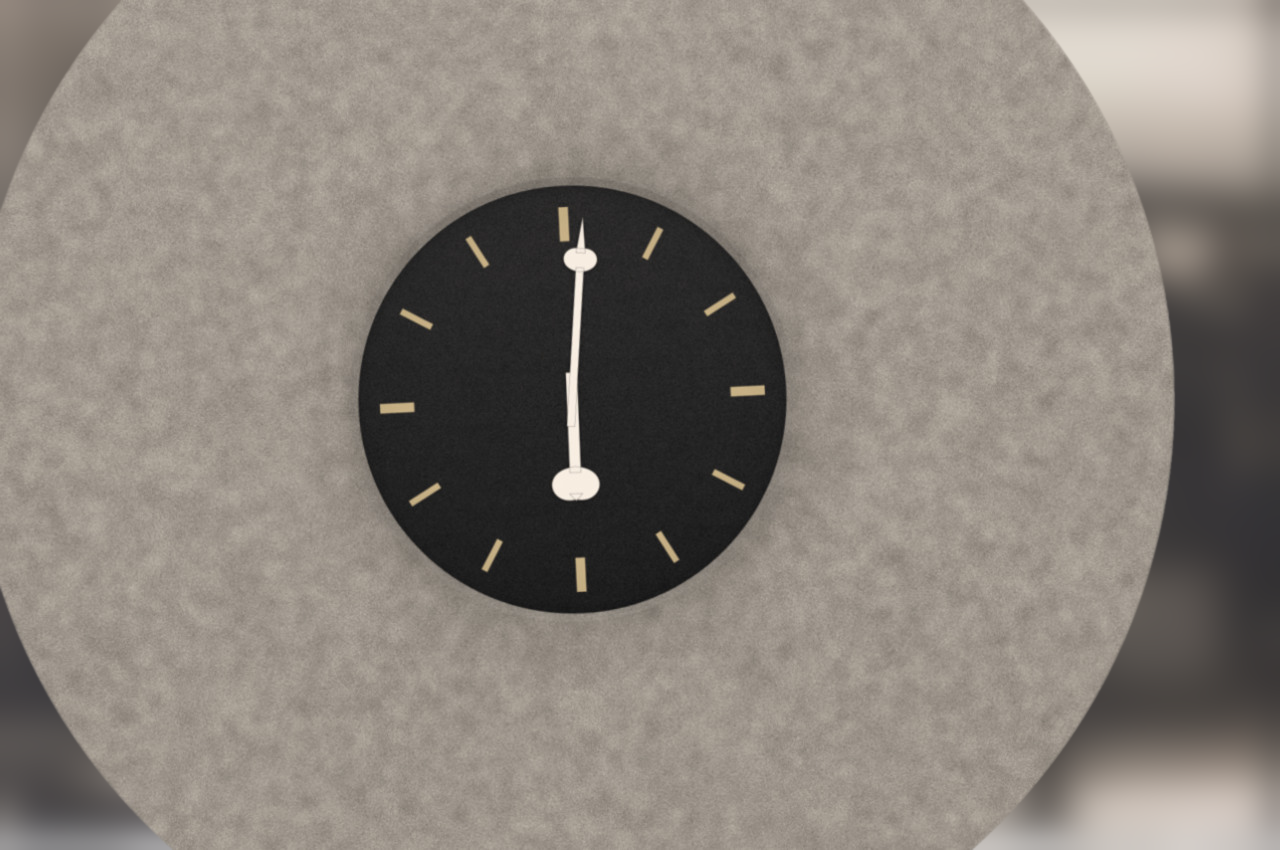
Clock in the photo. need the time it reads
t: 6:01
